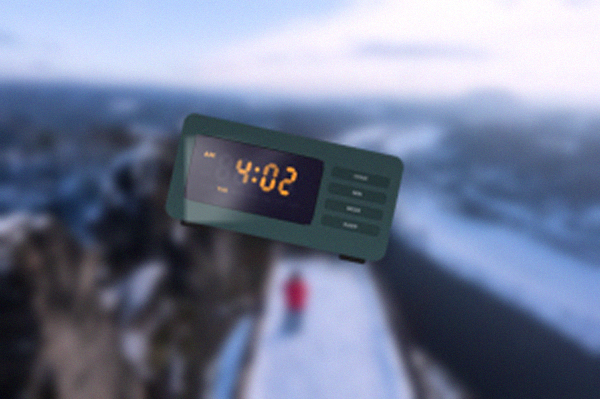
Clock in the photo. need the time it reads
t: 4:02
